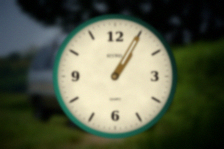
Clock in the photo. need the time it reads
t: 1:05
